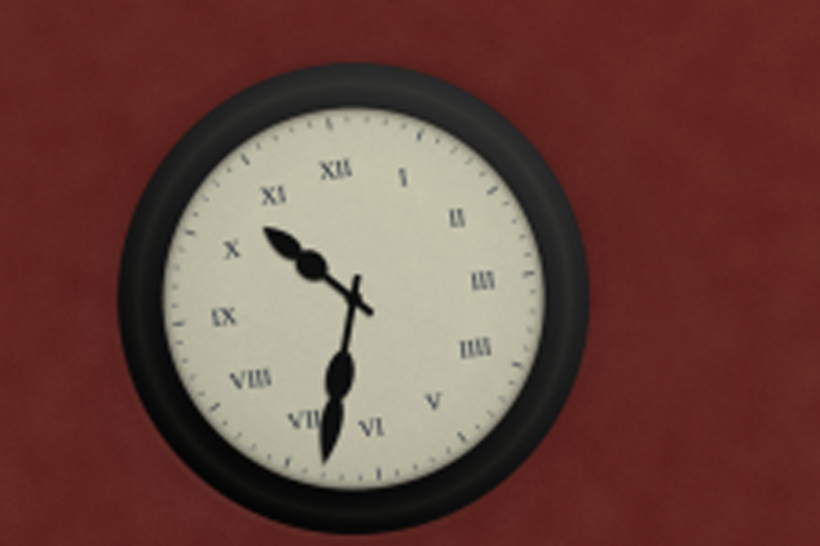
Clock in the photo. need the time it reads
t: 10:33
